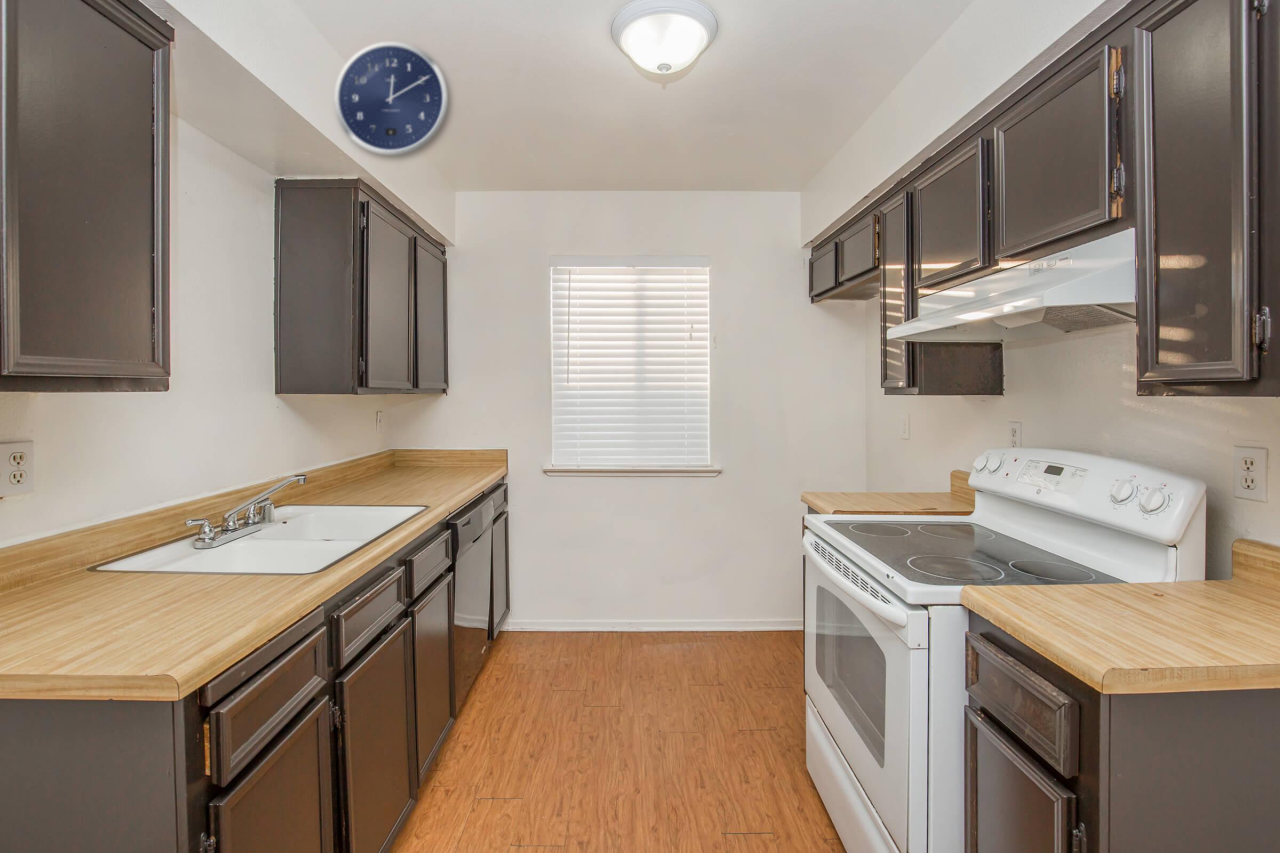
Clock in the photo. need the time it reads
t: 12:10
